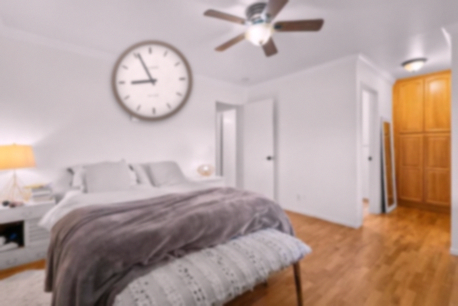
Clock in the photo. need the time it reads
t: 8:56
